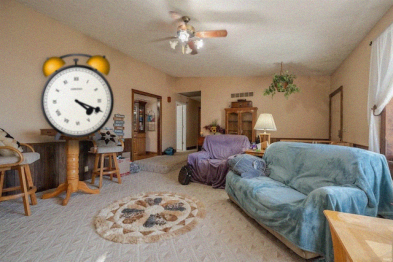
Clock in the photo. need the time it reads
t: 4:19
